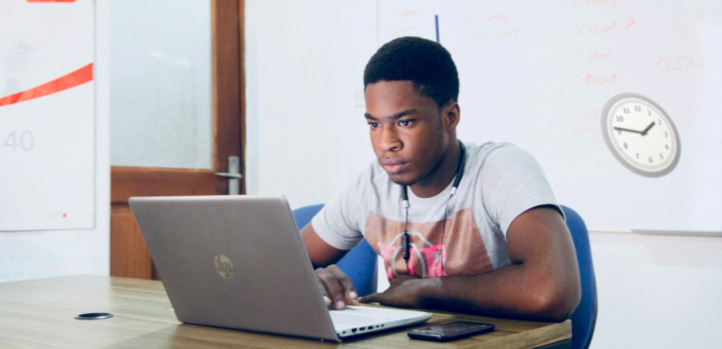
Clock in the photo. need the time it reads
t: 1:46
